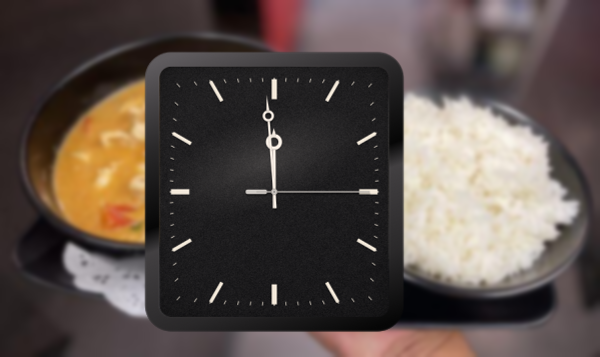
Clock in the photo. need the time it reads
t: 11:59:15
